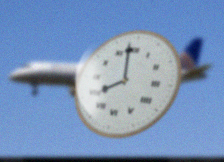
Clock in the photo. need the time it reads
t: 7:58
